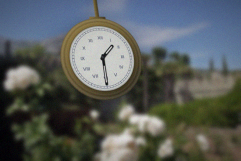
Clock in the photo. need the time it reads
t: 1:30
